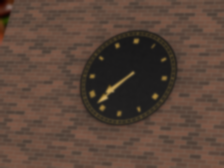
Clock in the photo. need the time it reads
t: 7:37
